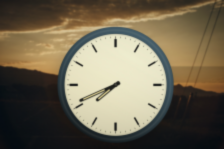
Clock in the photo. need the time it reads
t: 7:41
